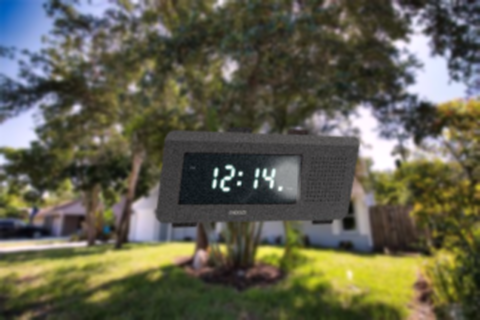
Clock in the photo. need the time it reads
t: 12:14
